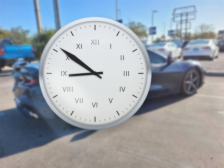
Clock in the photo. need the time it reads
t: 8:51
